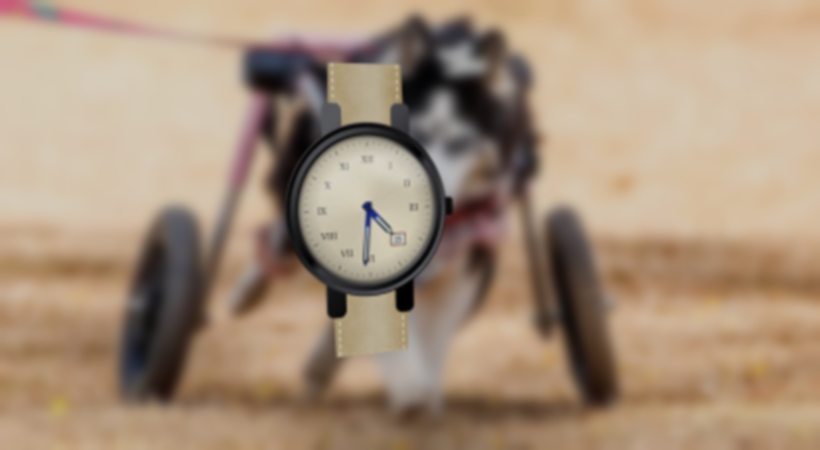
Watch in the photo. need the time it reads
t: 4:31
